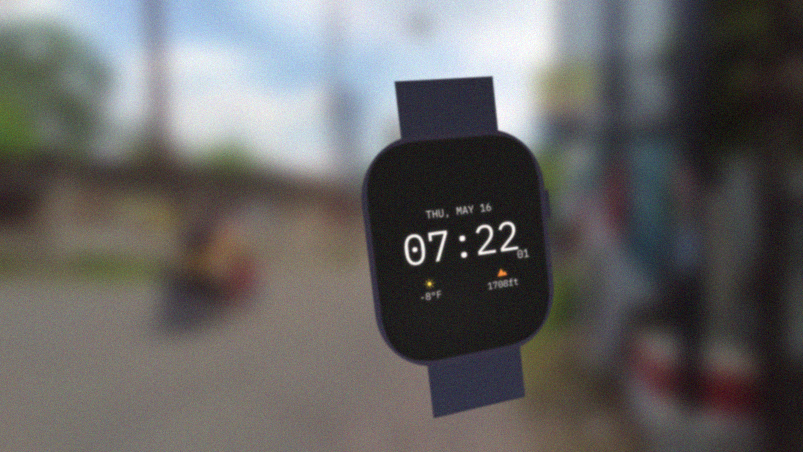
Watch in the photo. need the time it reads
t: 7:22:01
